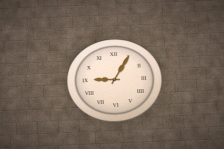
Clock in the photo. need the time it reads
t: 9:05
